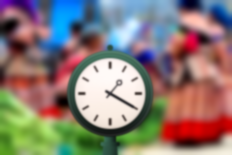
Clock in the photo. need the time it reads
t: 1:20
